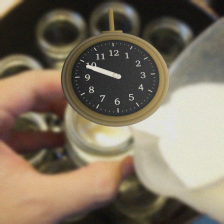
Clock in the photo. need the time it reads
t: 9:49
